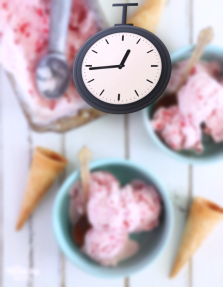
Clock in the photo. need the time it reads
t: 12:44
